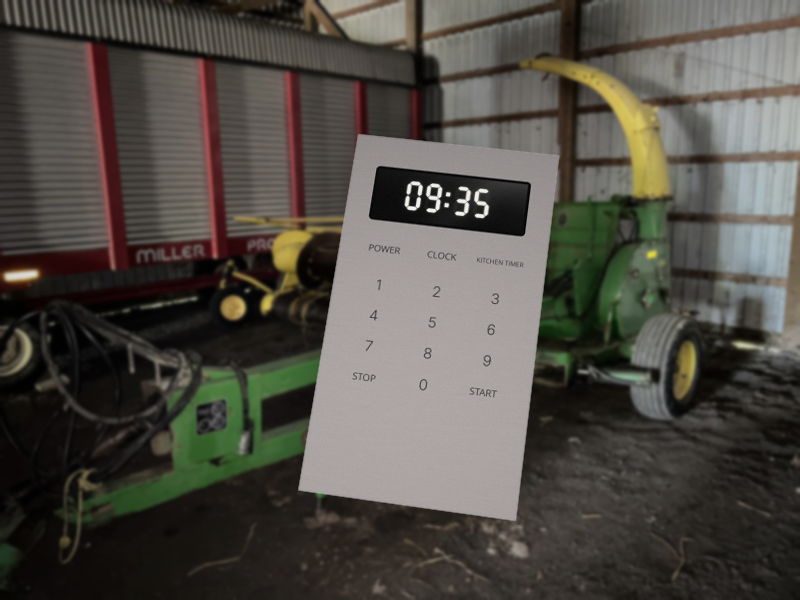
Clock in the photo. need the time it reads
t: 9:35
